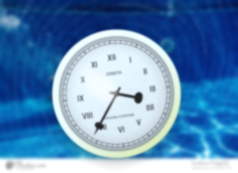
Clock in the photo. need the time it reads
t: 3:36
